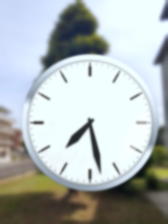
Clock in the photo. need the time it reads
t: 7:28
